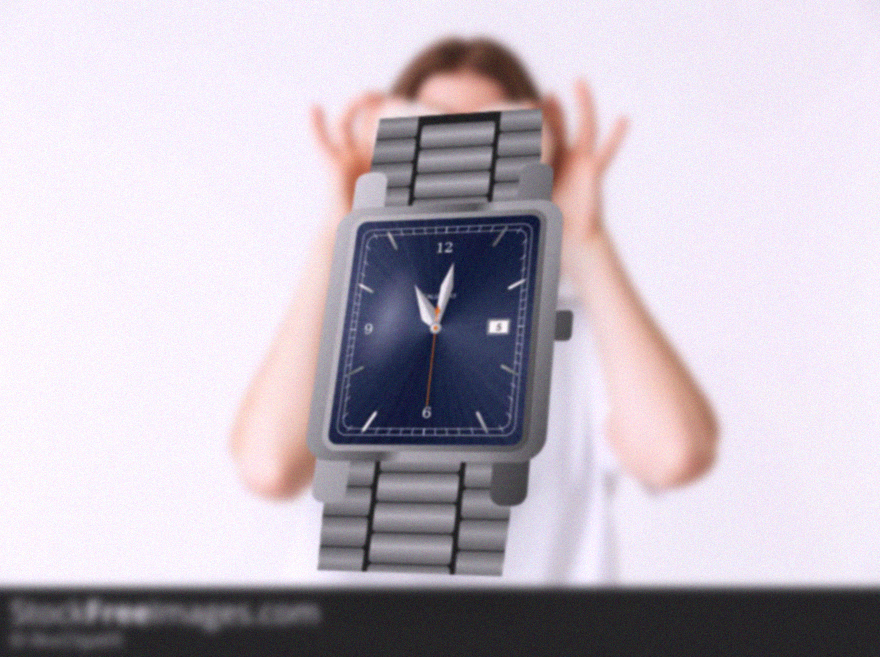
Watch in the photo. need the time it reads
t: 11:01:30
